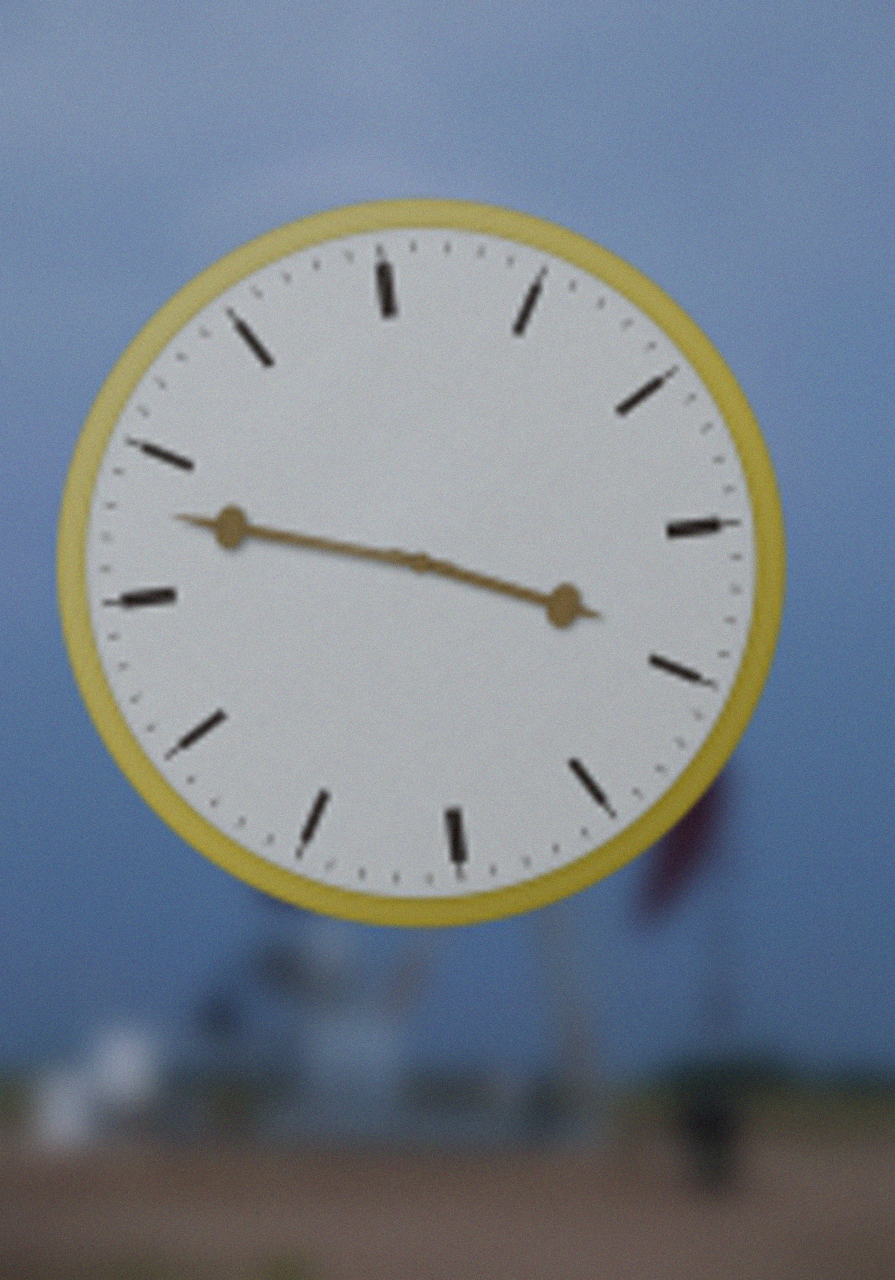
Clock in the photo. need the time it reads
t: 3:48
